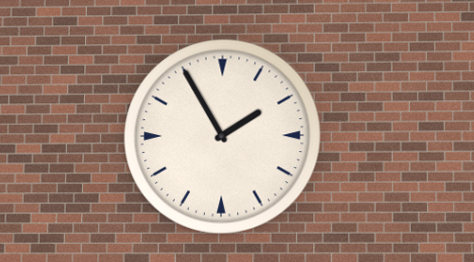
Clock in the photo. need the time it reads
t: 1:55
